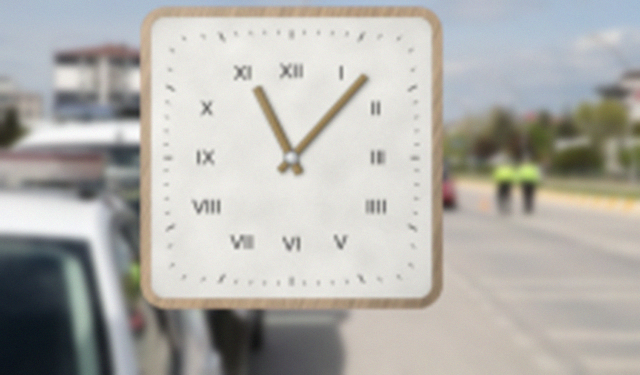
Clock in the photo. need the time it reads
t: 11:07
